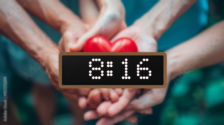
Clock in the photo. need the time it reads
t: 8:16
